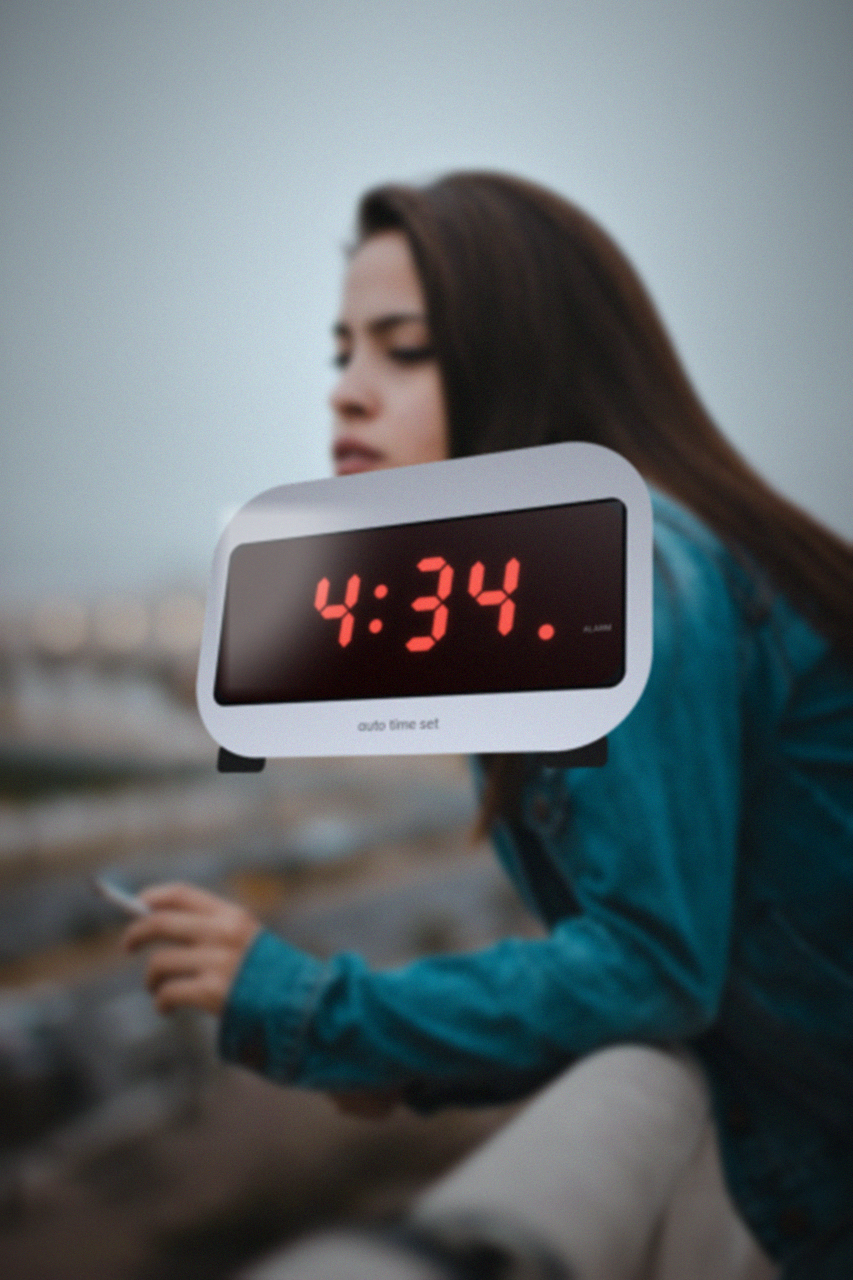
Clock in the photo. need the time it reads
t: 4:34
